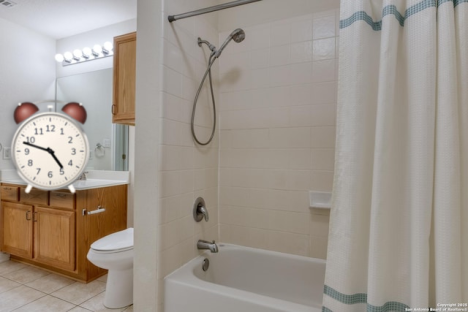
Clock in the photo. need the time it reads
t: 4:48
